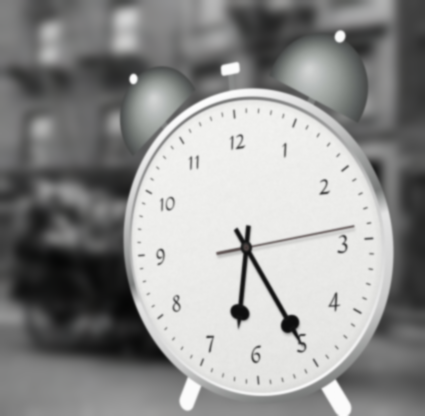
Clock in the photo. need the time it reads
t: 6:25:14
